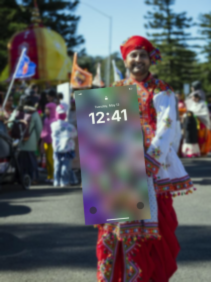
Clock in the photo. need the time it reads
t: 12:41
